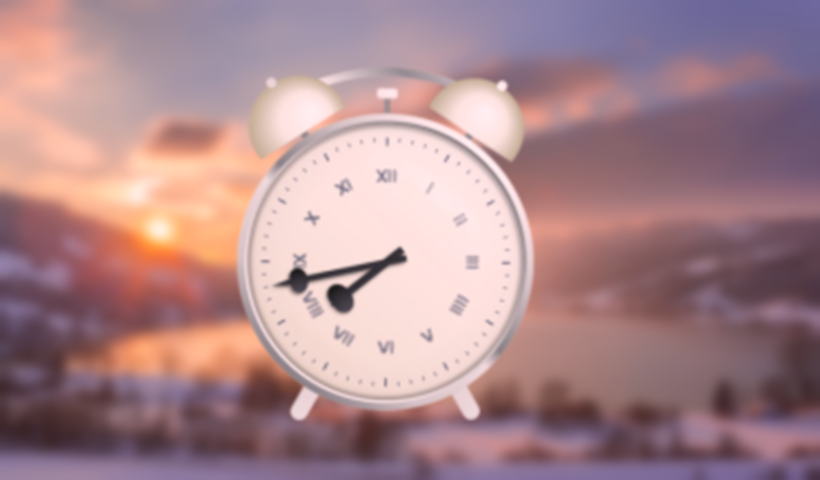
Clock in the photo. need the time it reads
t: 7:43
